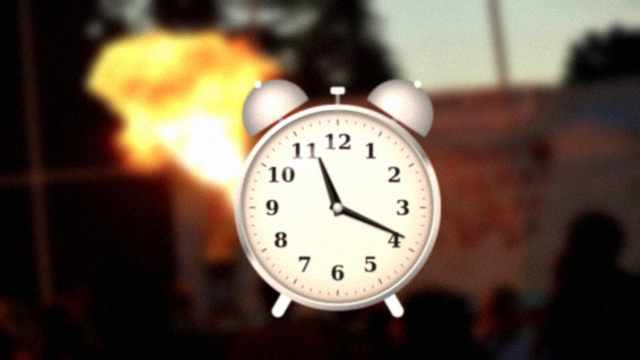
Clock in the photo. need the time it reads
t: 11:19
